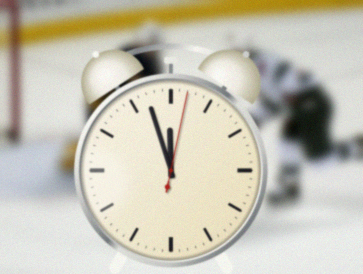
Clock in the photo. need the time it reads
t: 11:57:02
